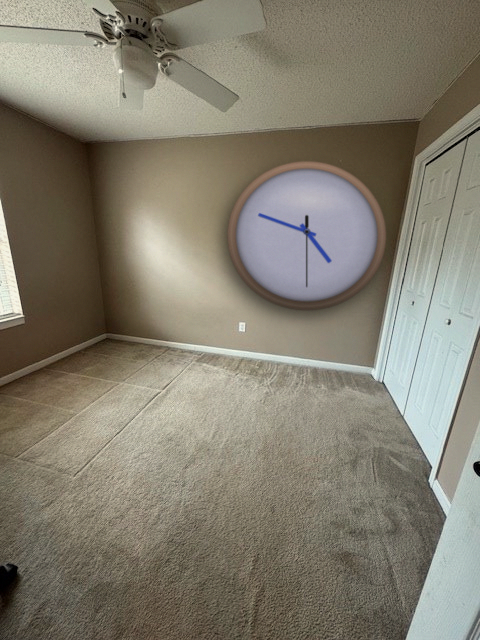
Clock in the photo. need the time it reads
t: 4:48:30
